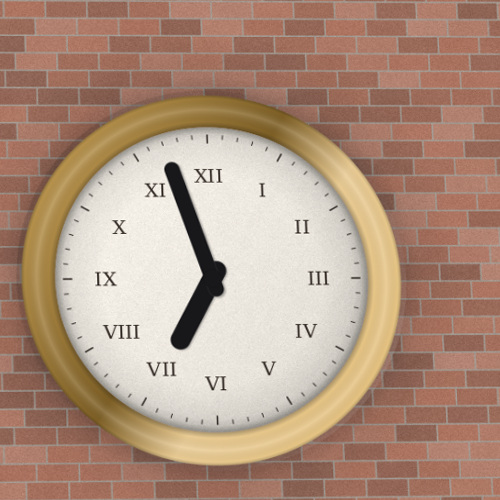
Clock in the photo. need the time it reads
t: 6:57
